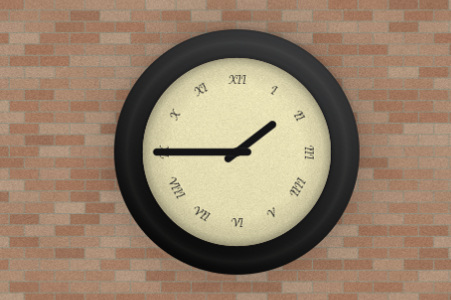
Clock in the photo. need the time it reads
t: 1:45
